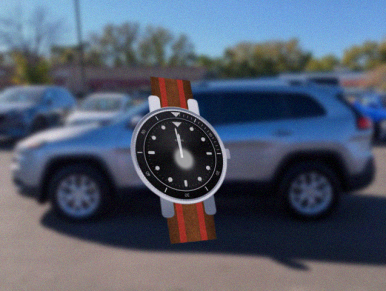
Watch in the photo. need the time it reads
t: 11:59
